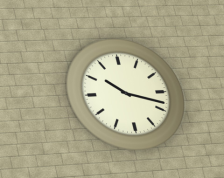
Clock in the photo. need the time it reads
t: 10:18
